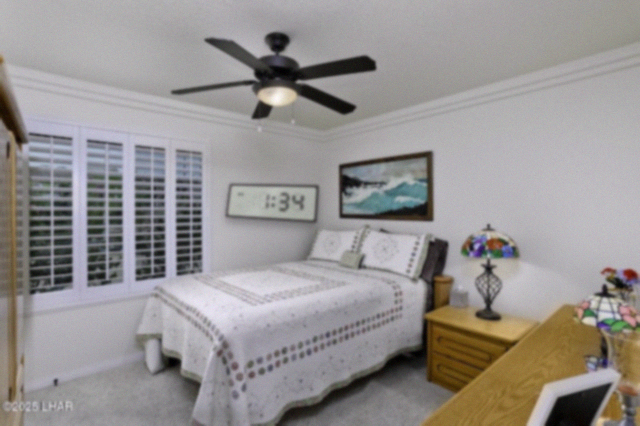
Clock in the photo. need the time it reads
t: 1:34
